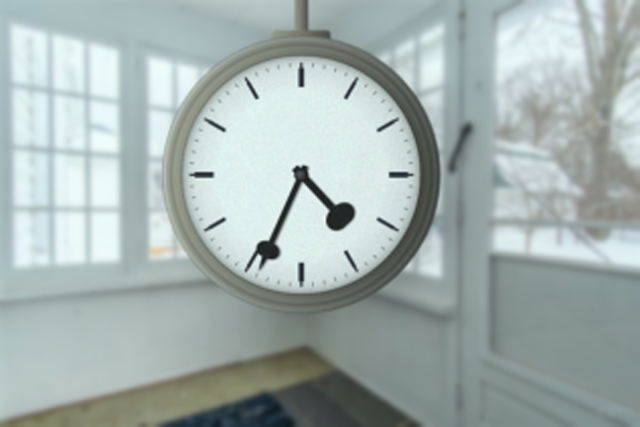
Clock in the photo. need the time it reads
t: 4:34
